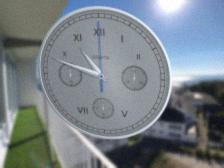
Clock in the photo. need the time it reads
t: 10:48
